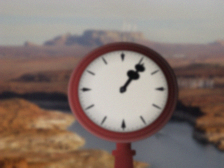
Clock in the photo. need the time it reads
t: 1:06
